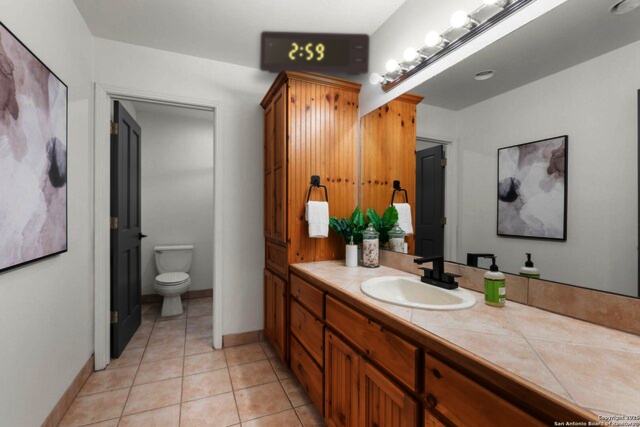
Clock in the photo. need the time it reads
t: 2:59
